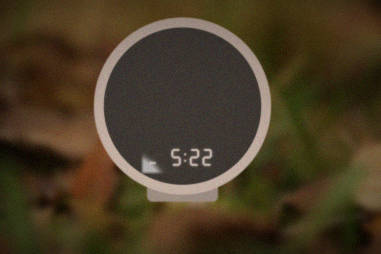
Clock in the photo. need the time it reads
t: 5:22
